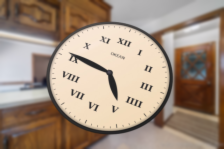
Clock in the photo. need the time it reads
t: 4:46
